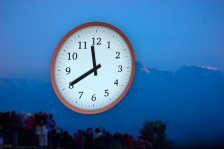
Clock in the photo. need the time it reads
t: 11:40
